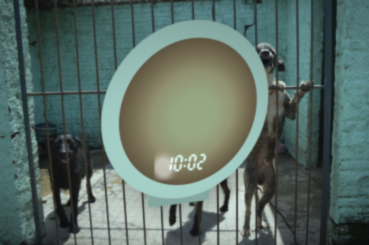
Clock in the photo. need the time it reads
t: 10:02
